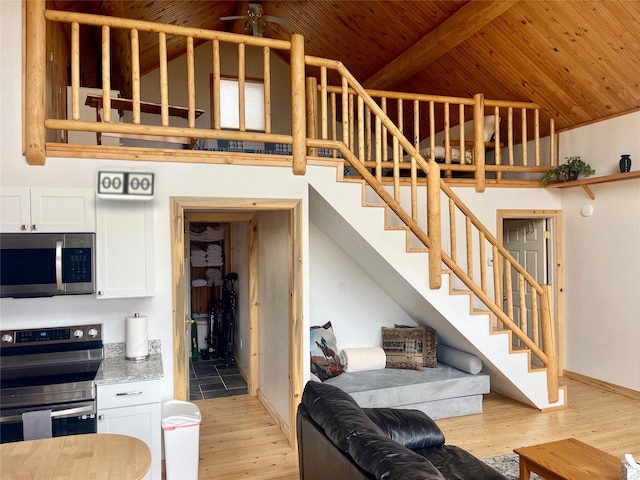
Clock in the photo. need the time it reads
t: 0:00
